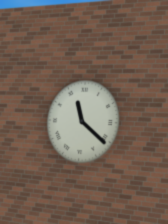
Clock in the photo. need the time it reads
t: 11:21
